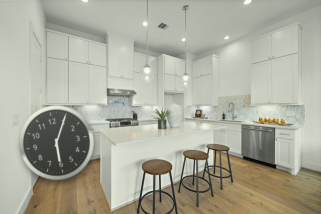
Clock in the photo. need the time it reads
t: 6:05
